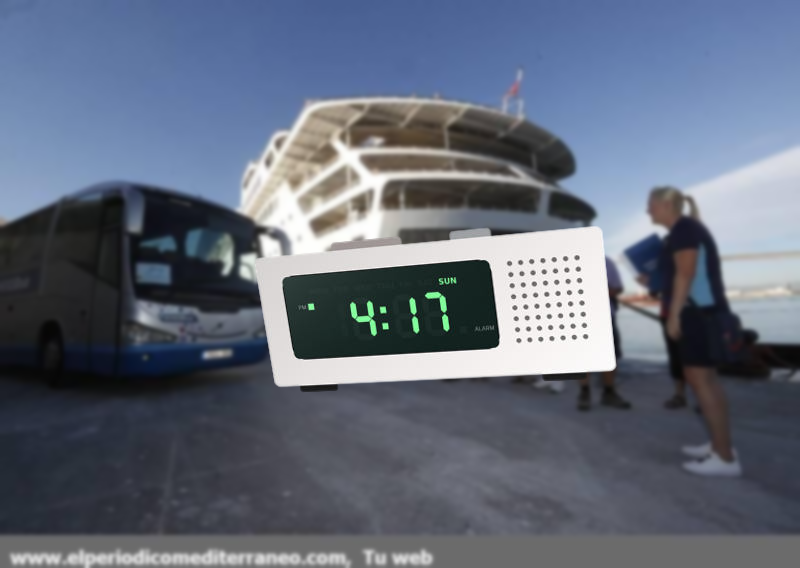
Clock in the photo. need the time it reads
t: 4:17
